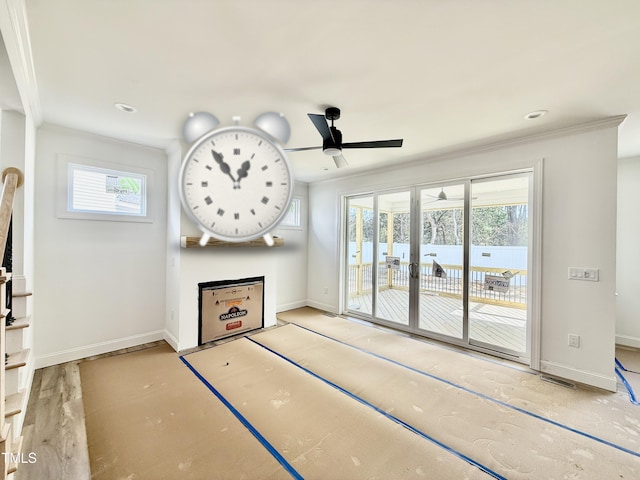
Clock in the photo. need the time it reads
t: 12:54
